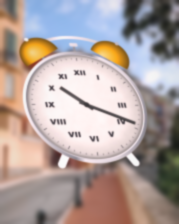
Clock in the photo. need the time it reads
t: 10:19
